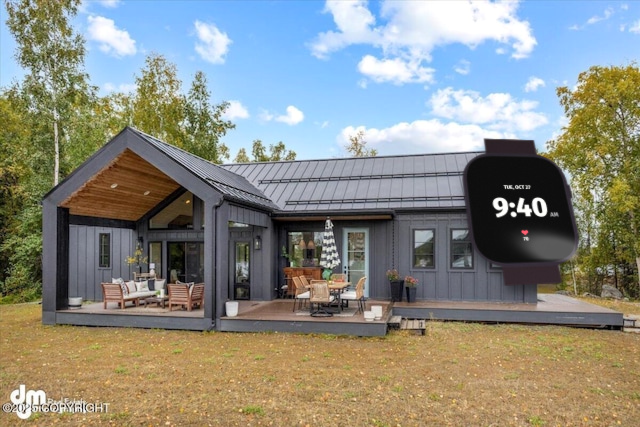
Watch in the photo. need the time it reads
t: 9:40
